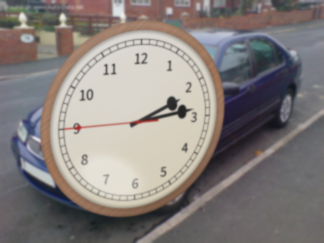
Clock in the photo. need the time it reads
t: 2:13:45
